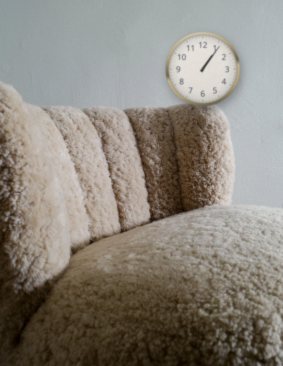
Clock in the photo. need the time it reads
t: 1:06
